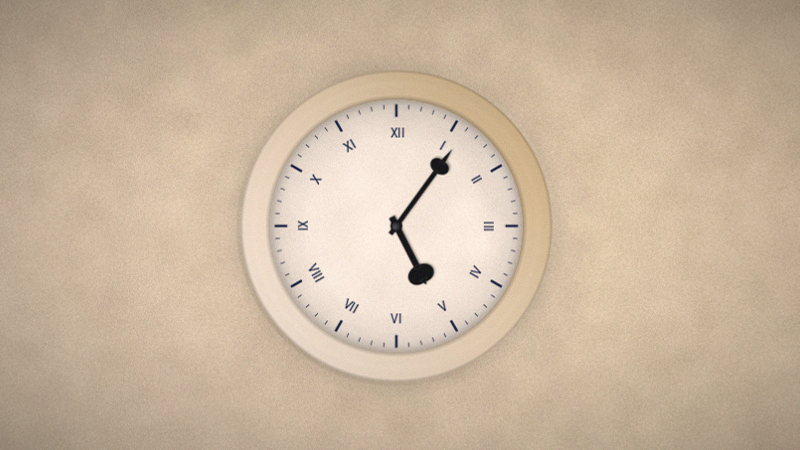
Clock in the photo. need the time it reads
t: 5:06
